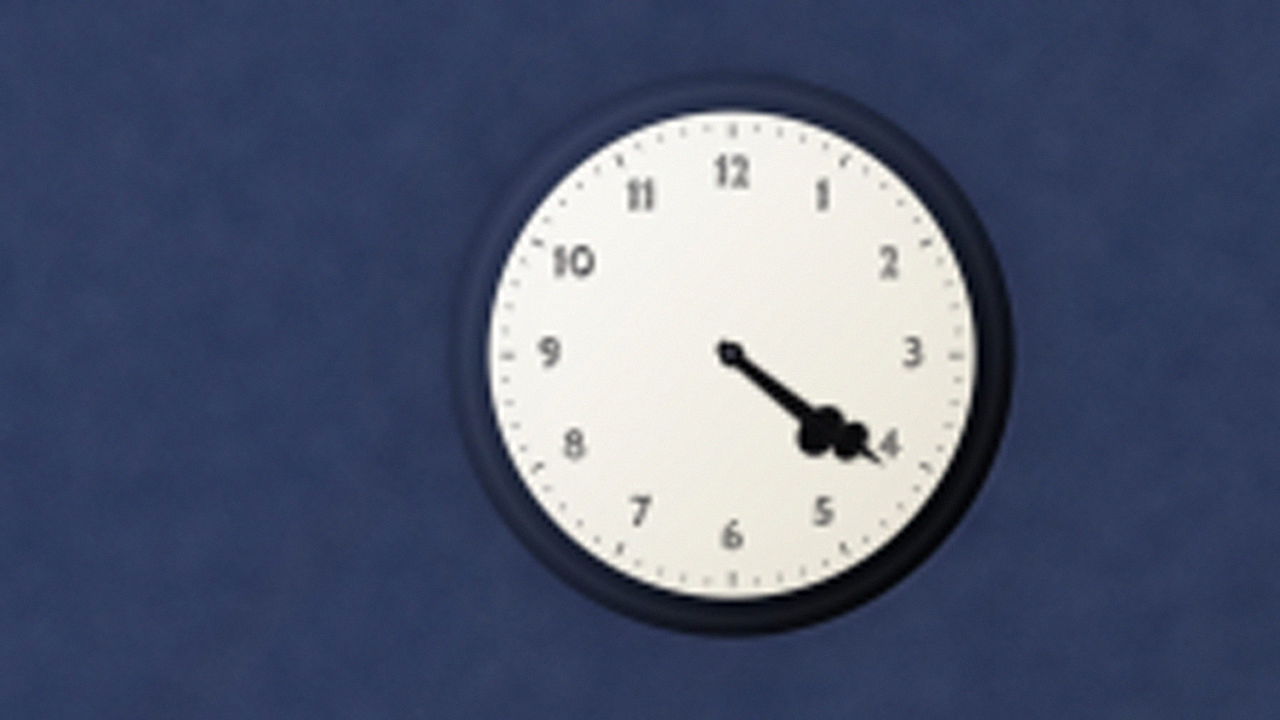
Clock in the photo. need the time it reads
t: 4:21
